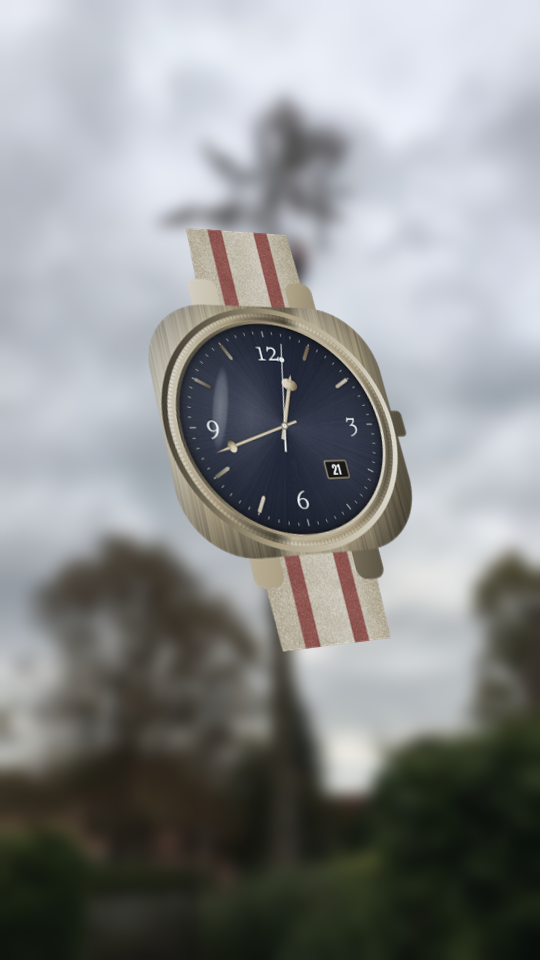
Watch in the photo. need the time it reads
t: 12:42:02
